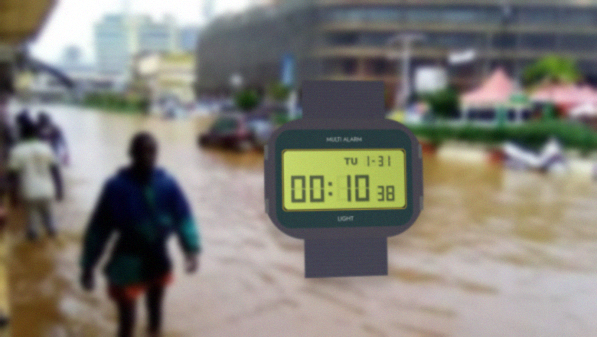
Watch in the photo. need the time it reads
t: 0:10:38
